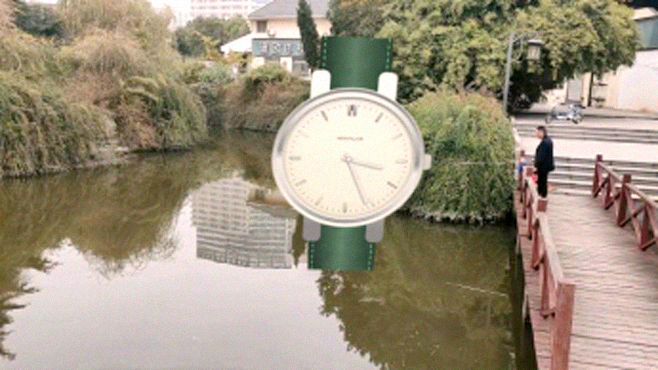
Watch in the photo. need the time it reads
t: 3:26
